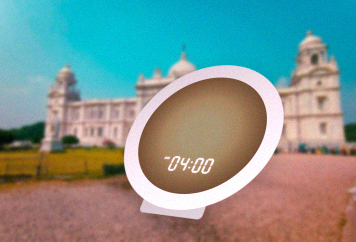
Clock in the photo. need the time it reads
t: 4:00
